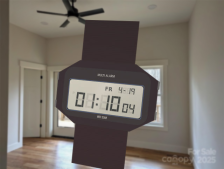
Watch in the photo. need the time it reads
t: 1:10:04
